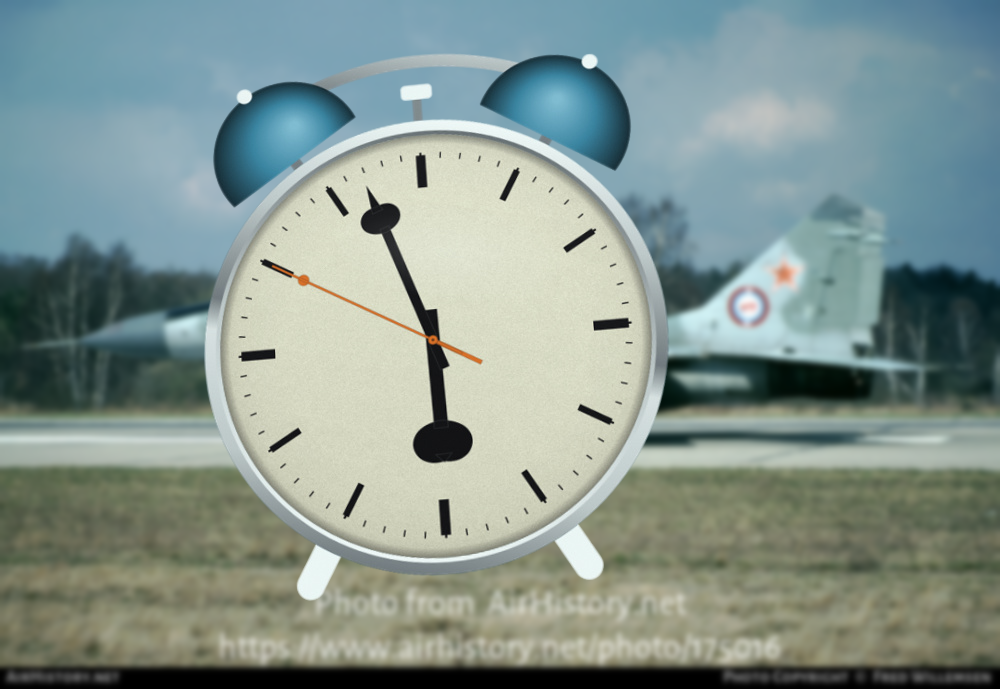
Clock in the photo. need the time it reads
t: 5:56:50
